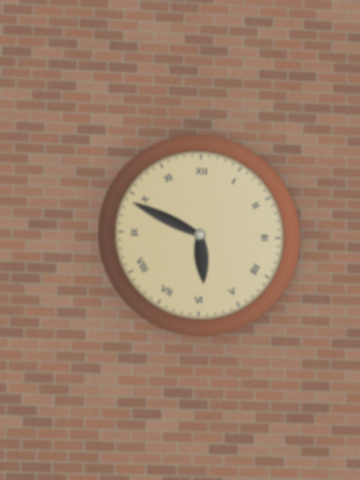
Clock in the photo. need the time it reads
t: 5:49
